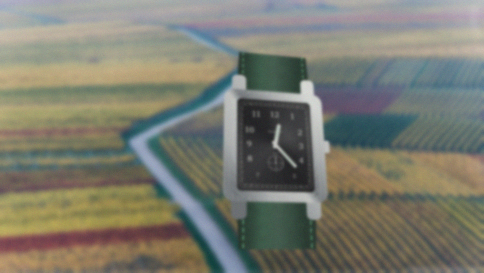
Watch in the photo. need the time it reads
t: 12:23
